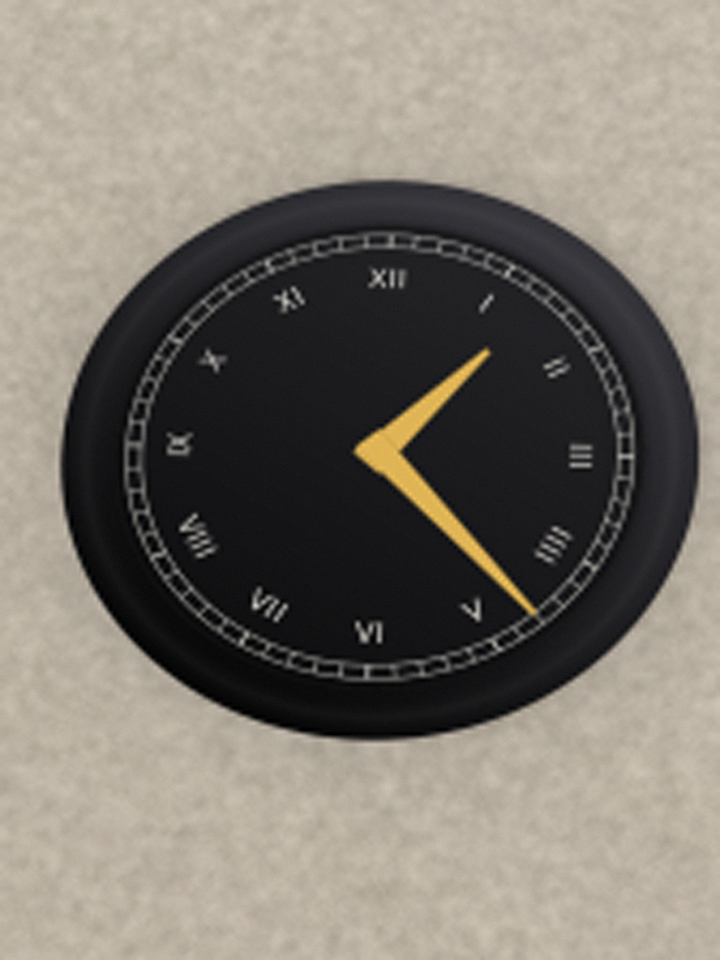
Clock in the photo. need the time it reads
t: 1:23
